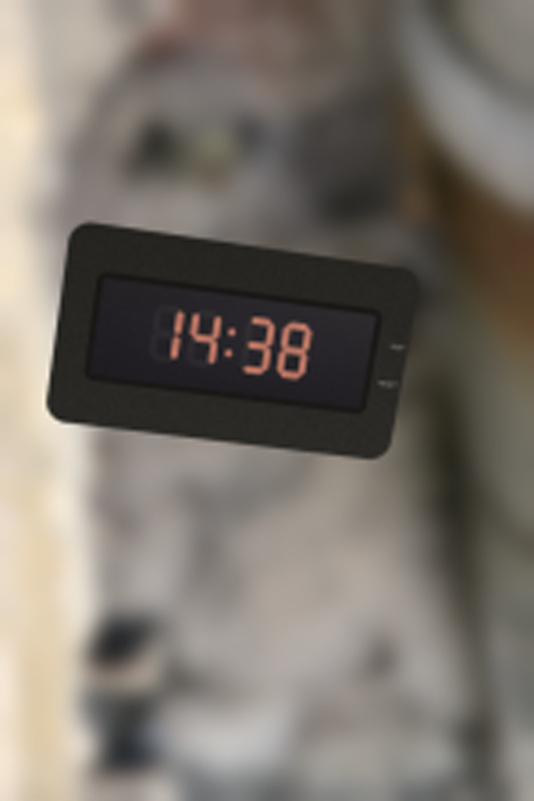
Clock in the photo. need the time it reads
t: 14:38
